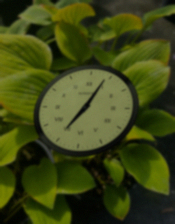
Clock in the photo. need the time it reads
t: 7:04
